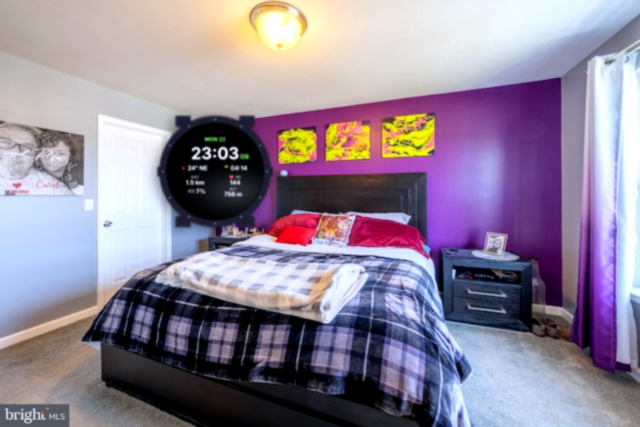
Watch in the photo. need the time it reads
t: 23:03
